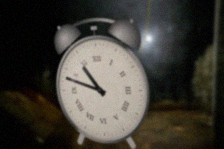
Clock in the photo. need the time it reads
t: 10:48
